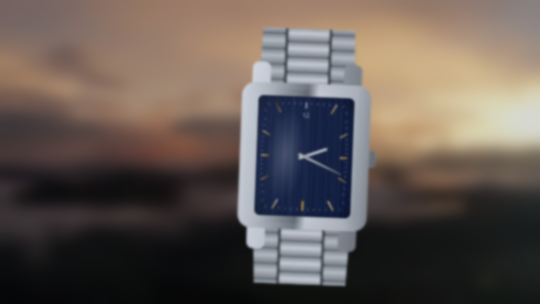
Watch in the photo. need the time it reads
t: 2:19
